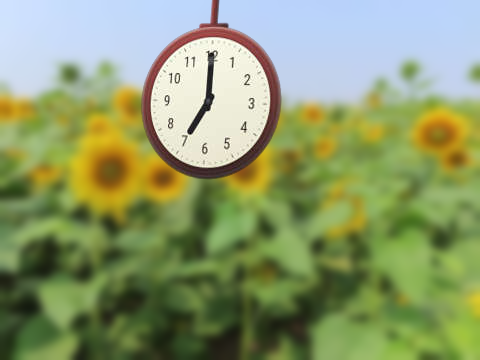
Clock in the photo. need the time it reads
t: 7:00
